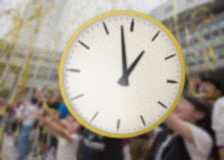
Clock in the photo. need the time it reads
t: 12:58
